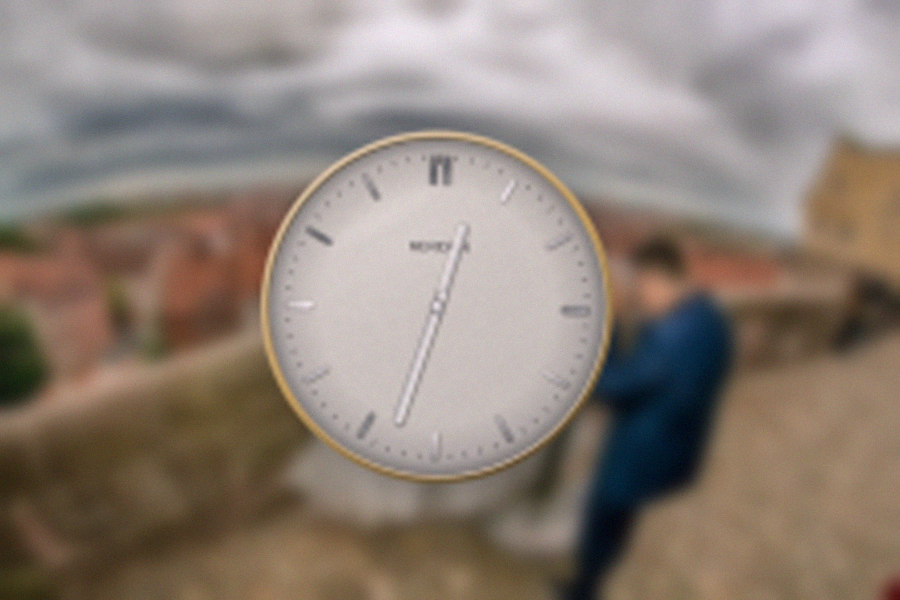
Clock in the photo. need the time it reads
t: 12:33
